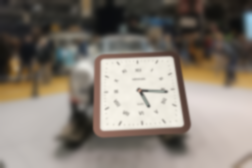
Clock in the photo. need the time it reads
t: 5:16
